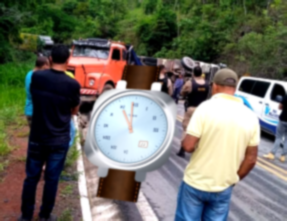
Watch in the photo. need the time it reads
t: 10:59
